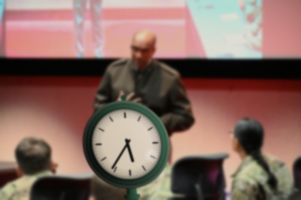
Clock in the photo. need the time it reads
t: 5:36
